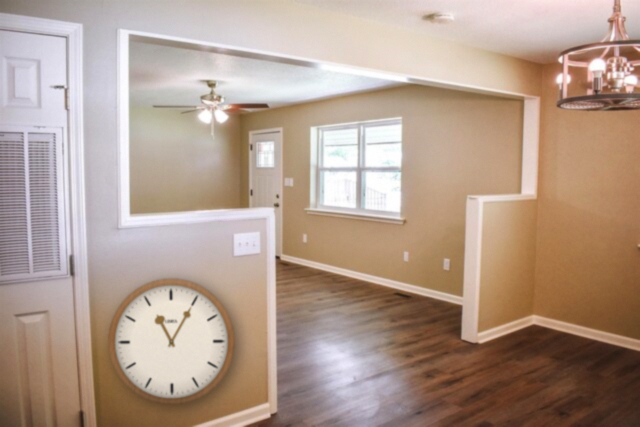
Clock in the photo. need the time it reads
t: 11:05
